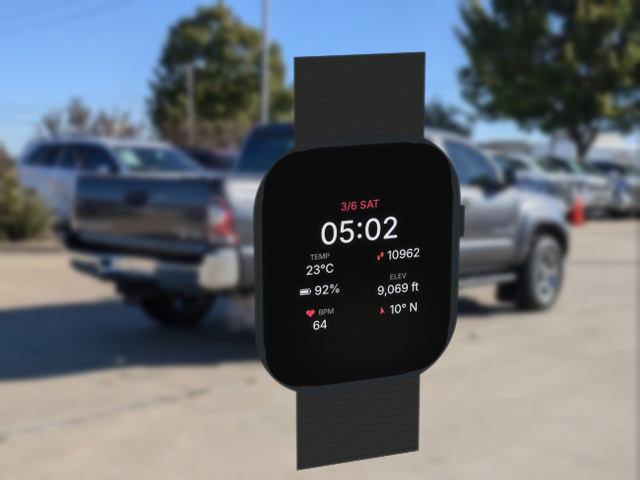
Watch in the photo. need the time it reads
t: 5:02
